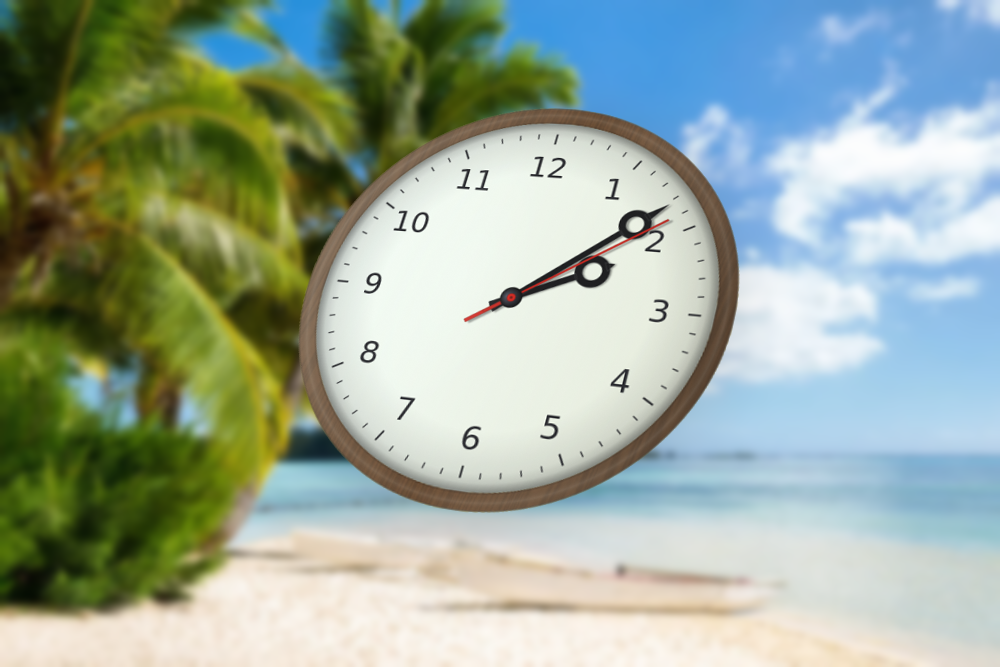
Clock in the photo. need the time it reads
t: 2:08:09
